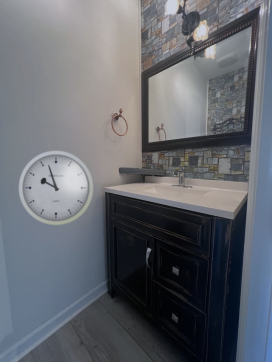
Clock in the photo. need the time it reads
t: 9:57
